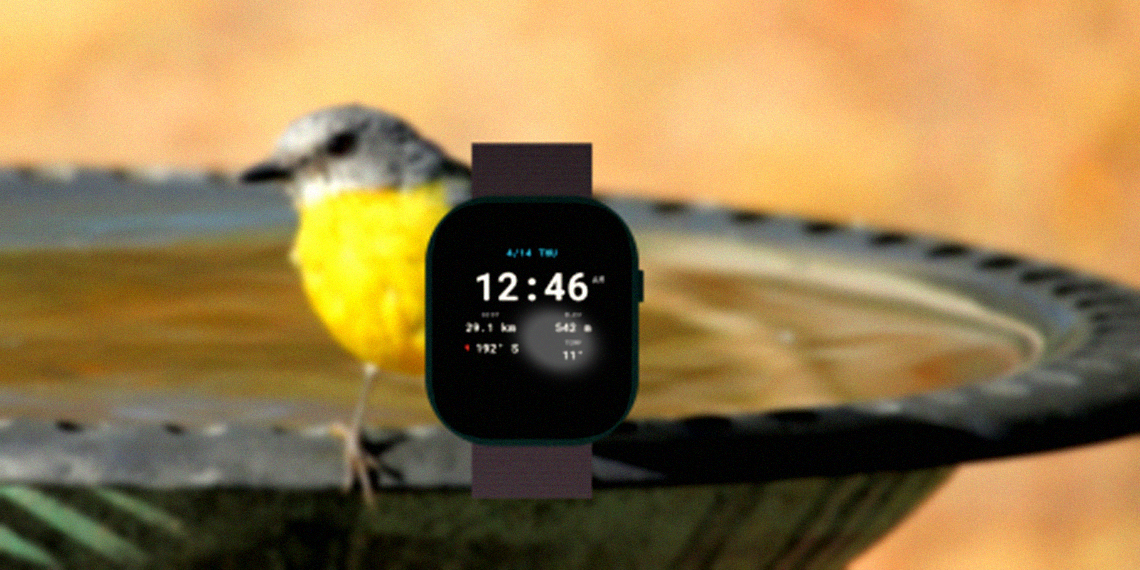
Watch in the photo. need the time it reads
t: 12:46
